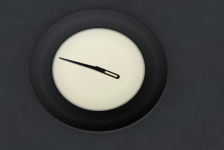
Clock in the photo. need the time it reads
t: 3:48
